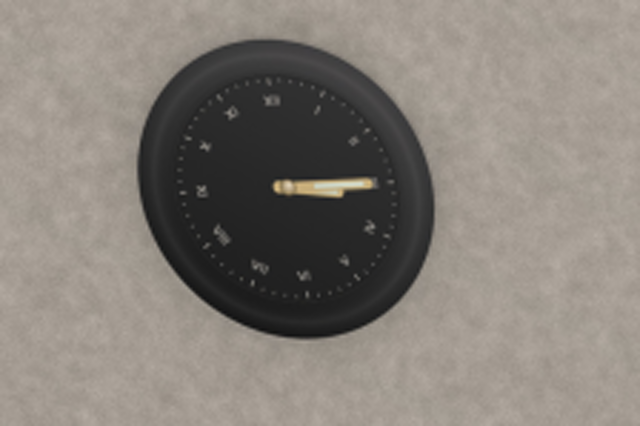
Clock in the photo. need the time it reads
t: 3:15
